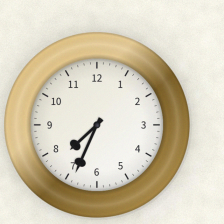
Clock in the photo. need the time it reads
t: 7:34
